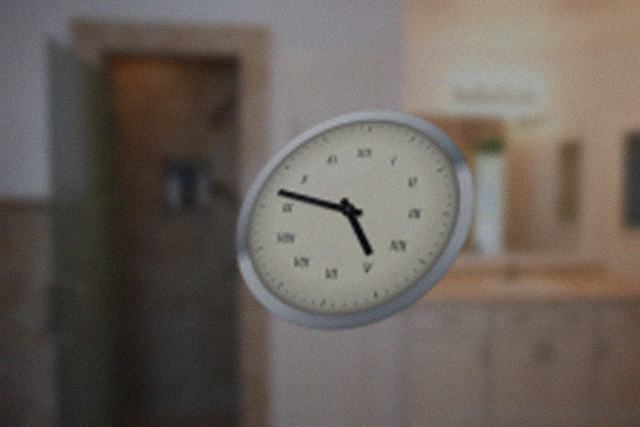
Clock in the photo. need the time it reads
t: 4:47
